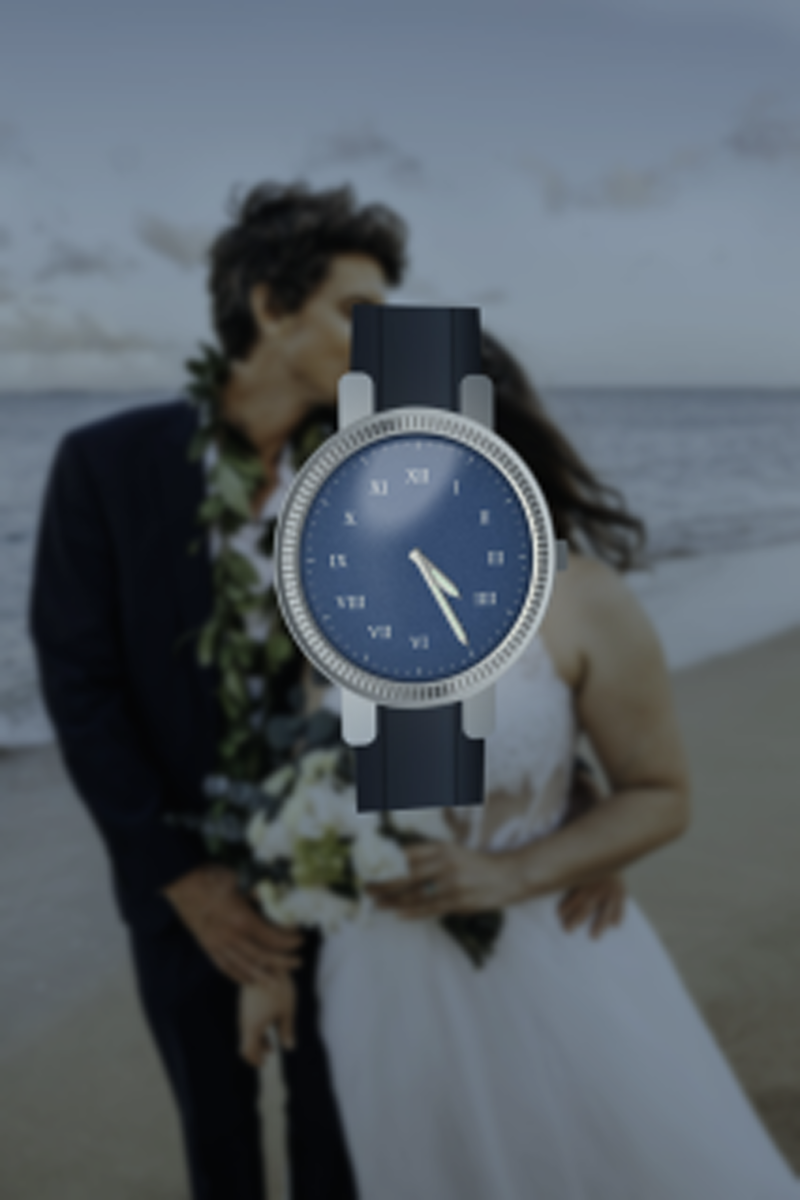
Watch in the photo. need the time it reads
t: 4:25
